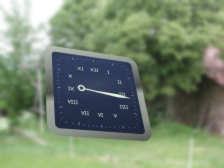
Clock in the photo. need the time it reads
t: 9:16
